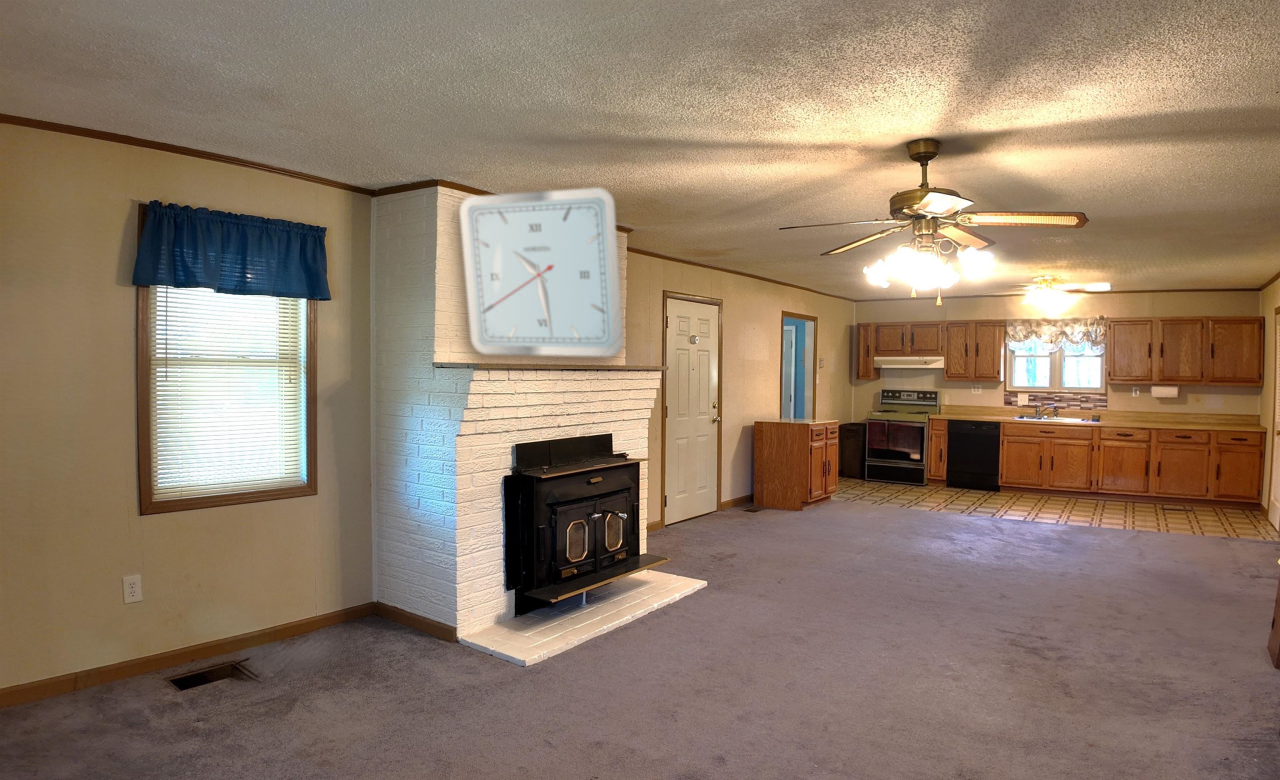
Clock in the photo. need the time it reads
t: 10:28:40
